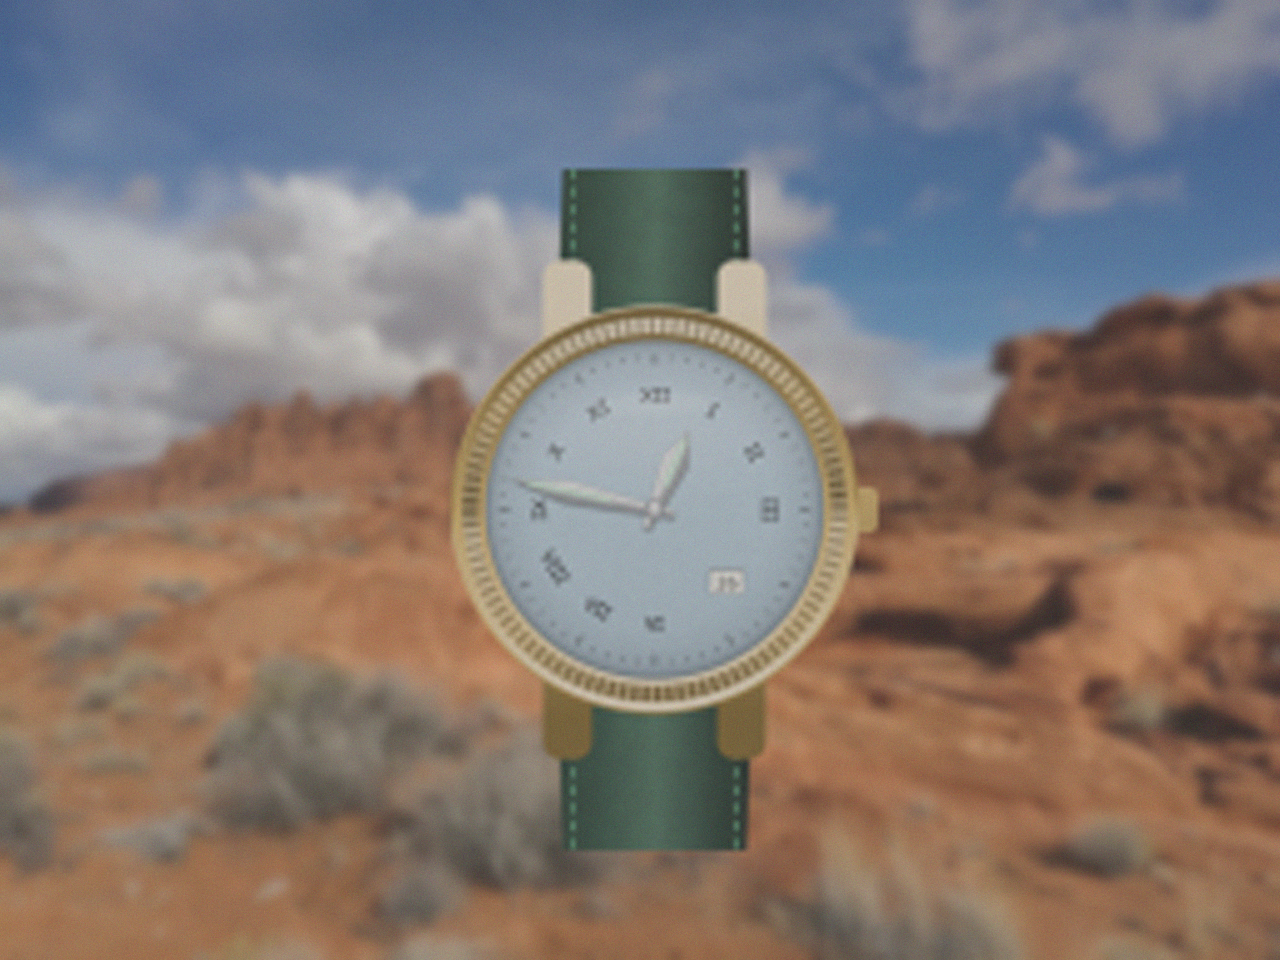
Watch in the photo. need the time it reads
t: 12:47
